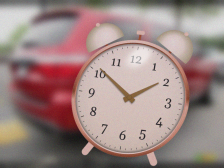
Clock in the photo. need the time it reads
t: 1:51
